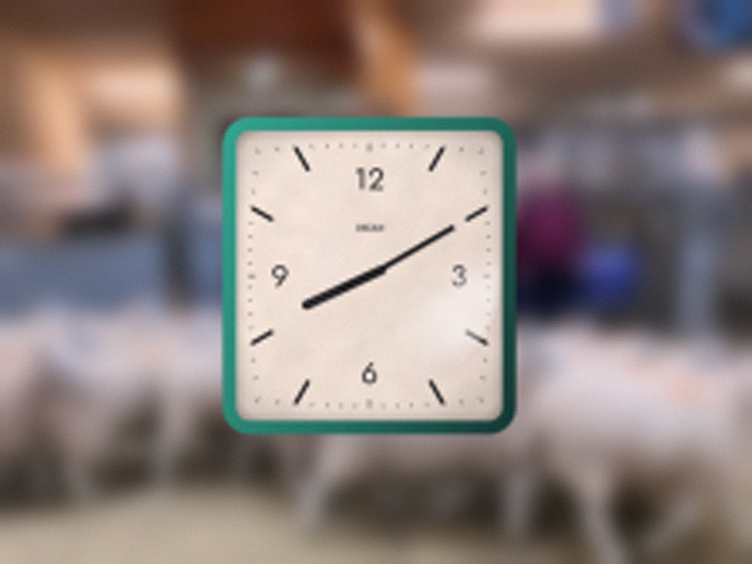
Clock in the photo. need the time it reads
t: 8:10
